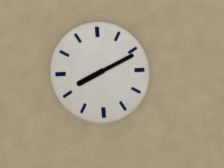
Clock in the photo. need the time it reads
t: 8:11
